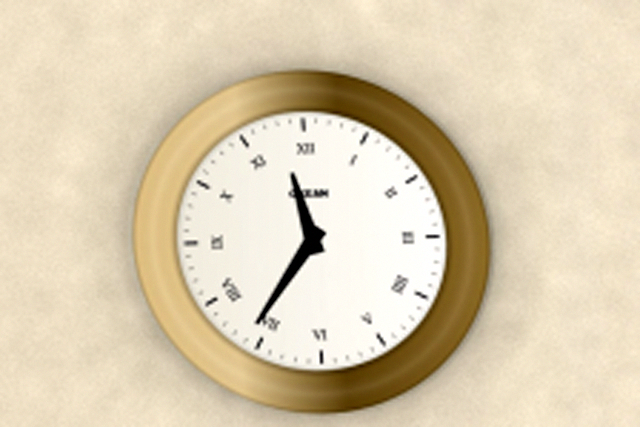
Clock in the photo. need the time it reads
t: 11:36
